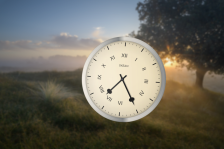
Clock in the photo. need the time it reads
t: 7:25
